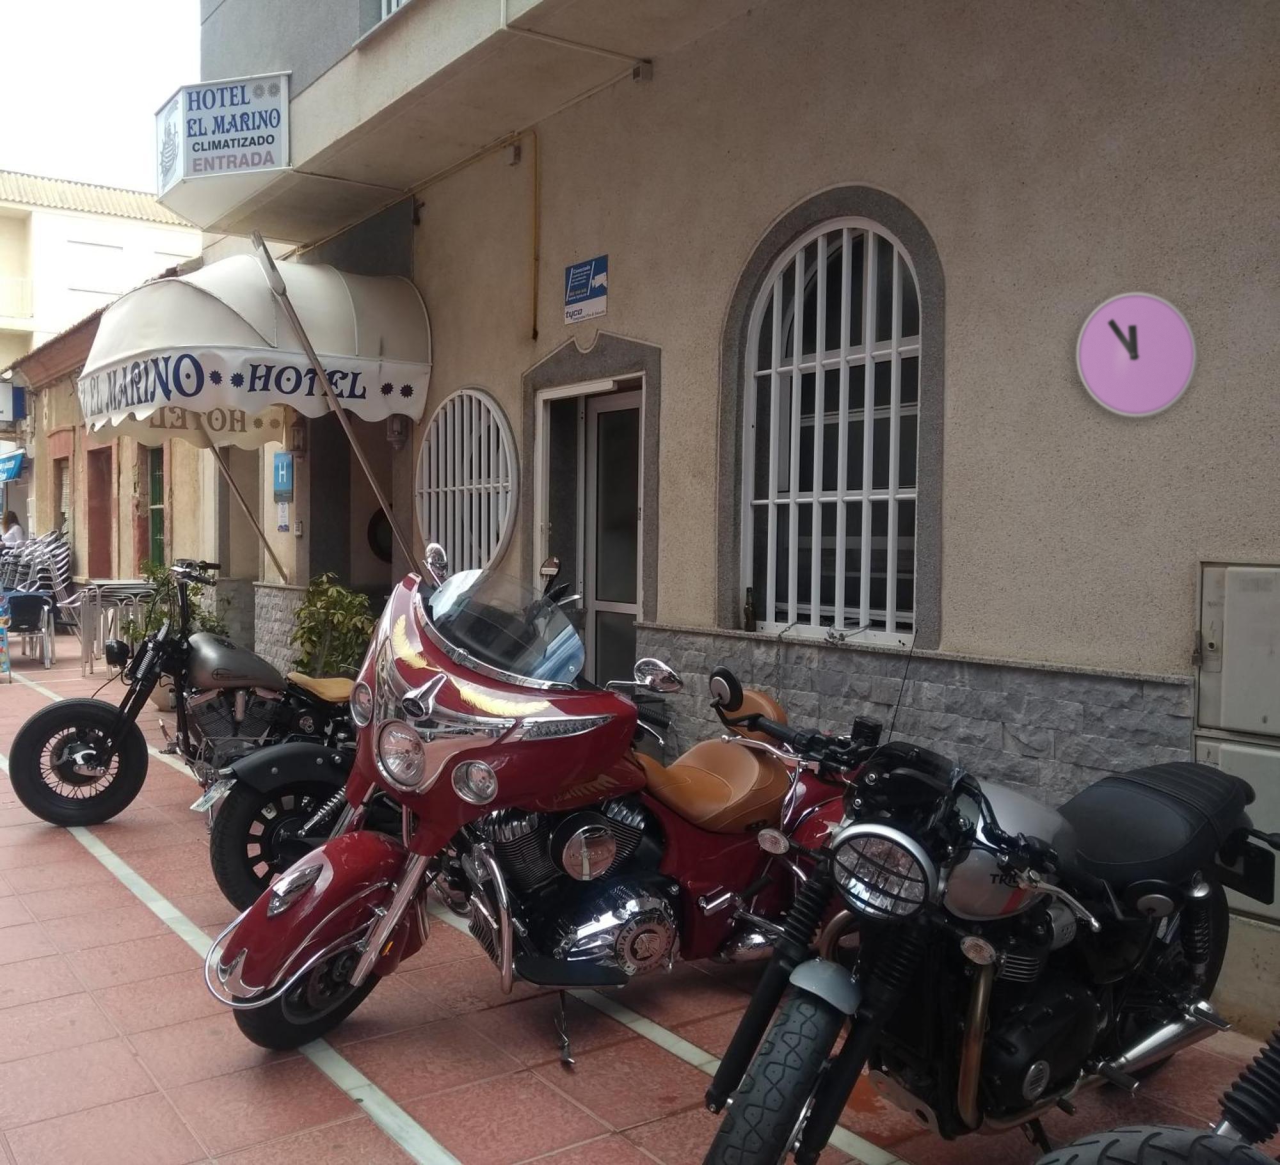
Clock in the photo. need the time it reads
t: 11:54
